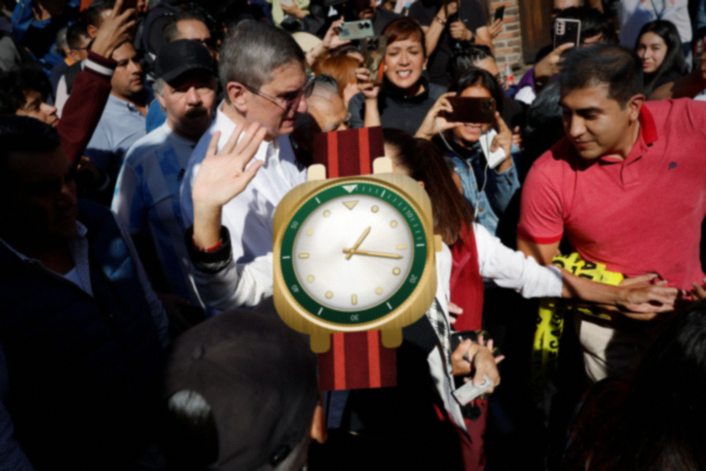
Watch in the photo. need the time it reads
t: 1:17
